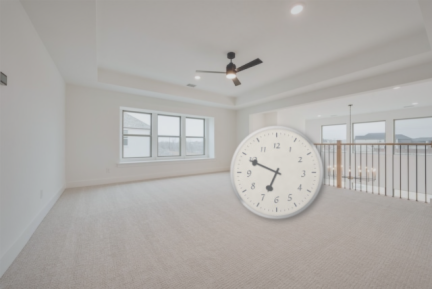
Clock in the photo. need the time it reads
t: 6:49
